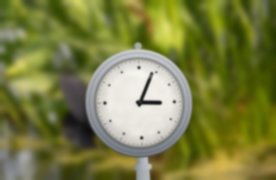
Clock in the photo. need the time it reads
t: 3:04
